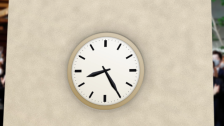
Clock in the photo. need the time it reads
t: 8:25
